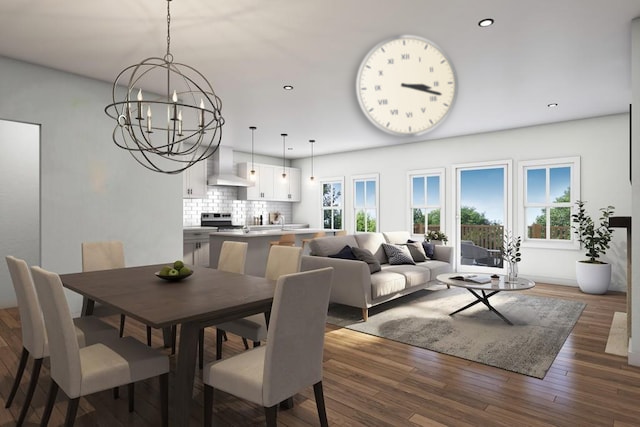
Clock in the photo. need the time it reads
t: 3:18
